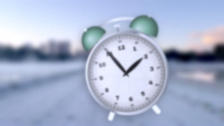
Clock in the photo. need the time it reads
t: 1:55
